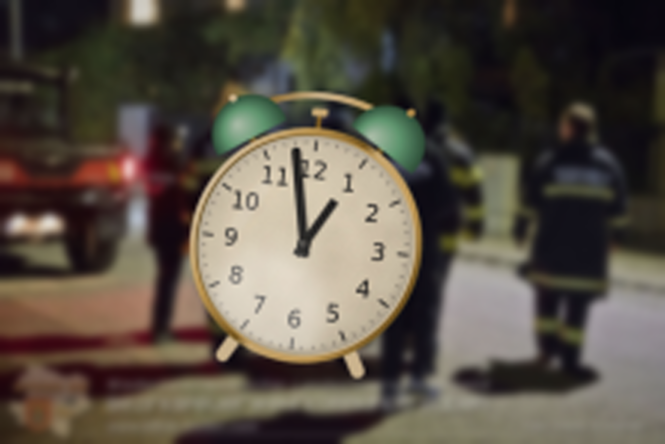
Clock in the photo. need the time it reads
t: 12:58
